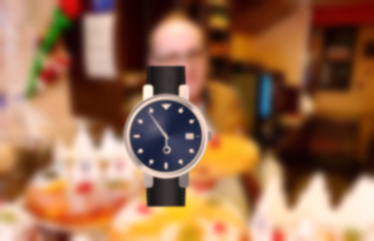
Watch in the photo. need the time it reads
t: 5:54
